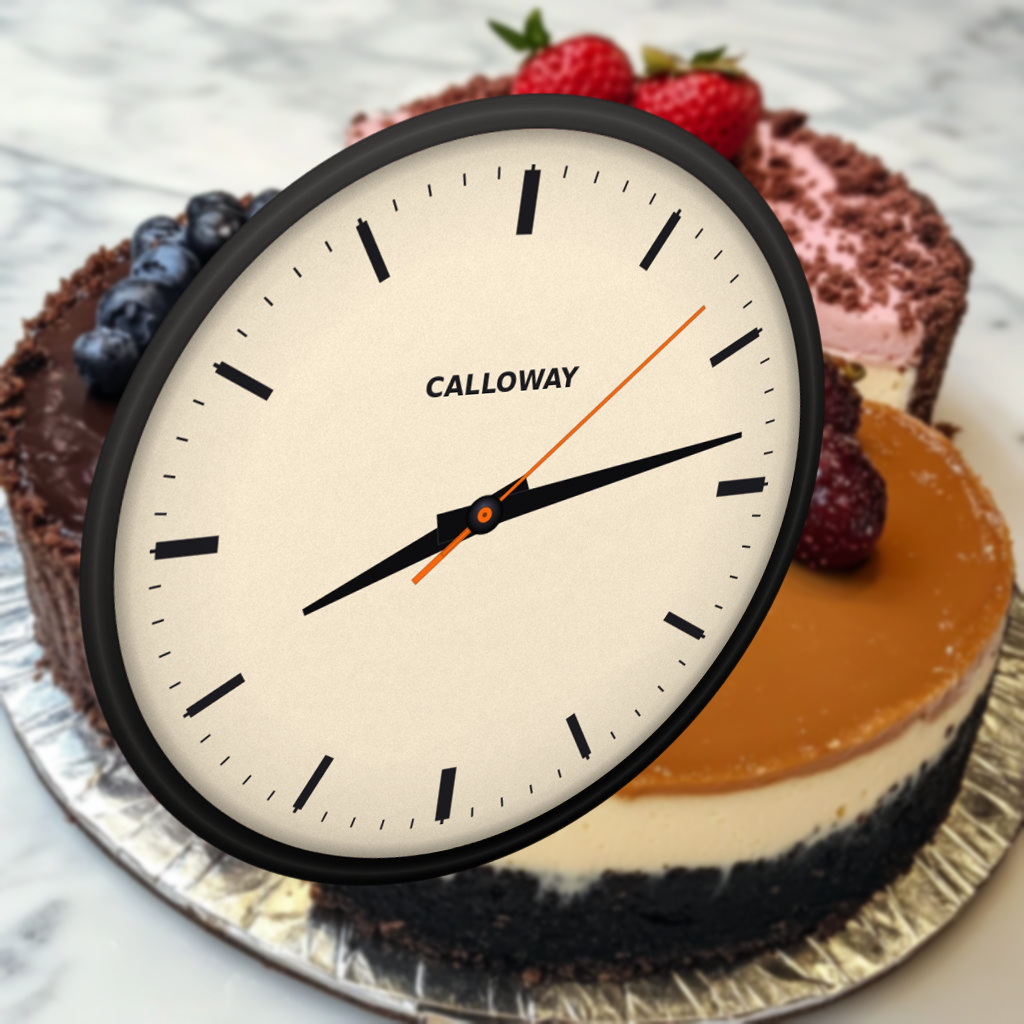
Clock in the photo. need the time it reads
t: 8:13:08
